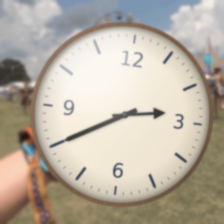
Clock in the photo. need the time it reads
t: 2:40
